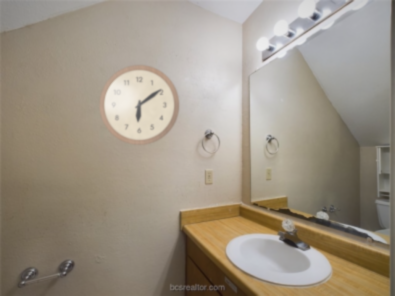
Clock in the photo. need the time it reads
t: 6:09
